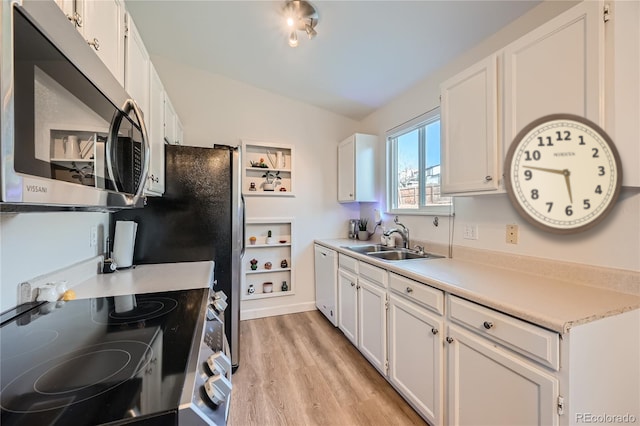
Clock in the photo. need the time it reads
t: 5:47
